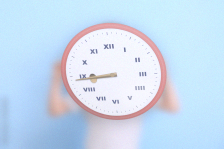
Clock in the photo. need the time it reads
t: 8:44
